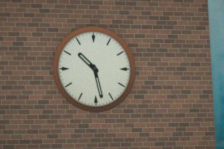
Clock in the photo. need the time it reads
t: 10:28
